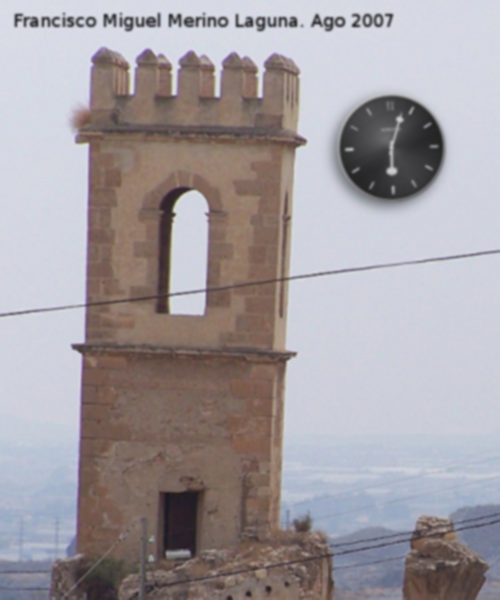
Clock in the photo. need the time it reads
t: 6:03
